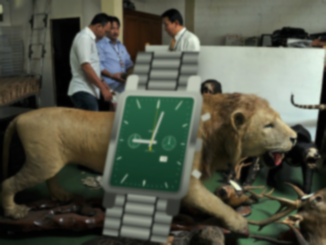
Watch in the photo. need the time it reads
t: 9:02
